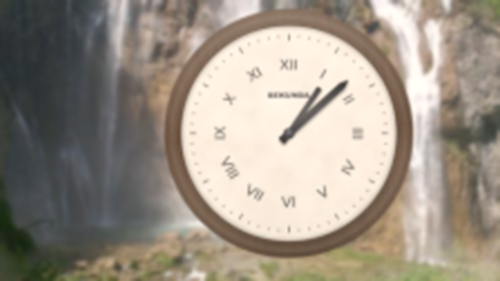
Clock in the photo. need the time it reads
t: 1:08
